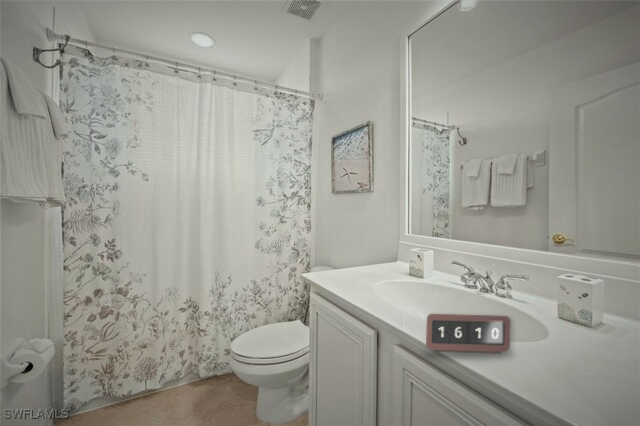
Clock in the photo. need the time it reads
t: 16:10
